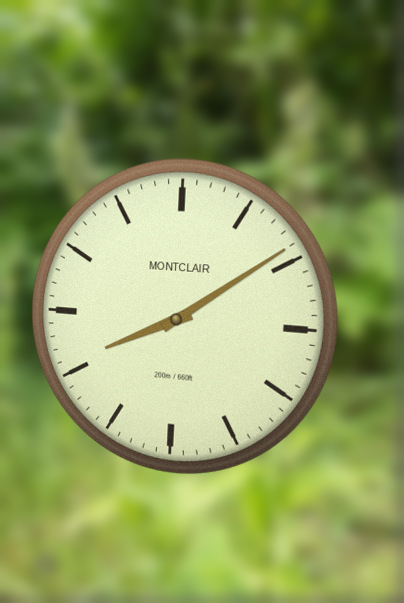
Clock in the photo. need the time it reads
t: 8:09
